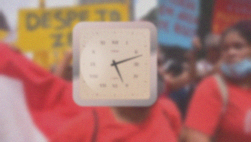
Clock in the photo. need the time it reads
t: 5:12
